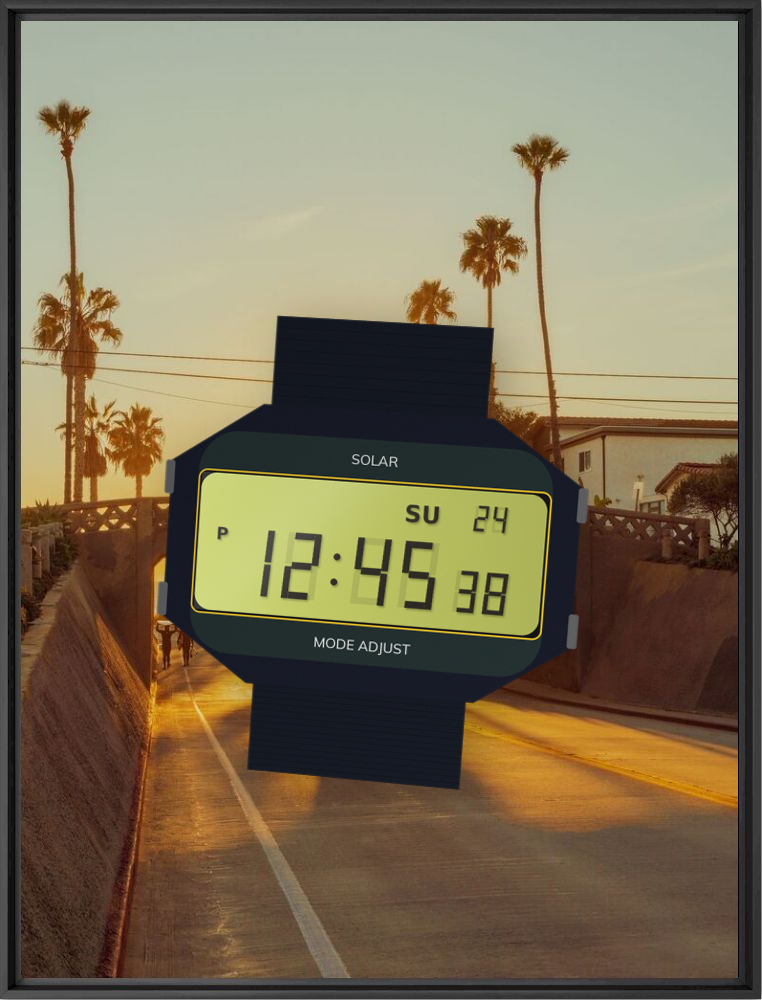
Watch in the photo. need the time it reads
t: 12:45:38
